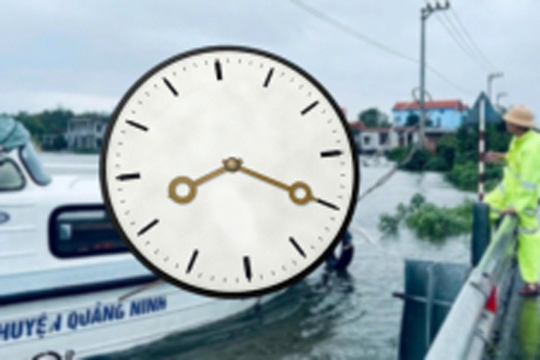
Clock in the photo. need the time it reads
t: 8:20
